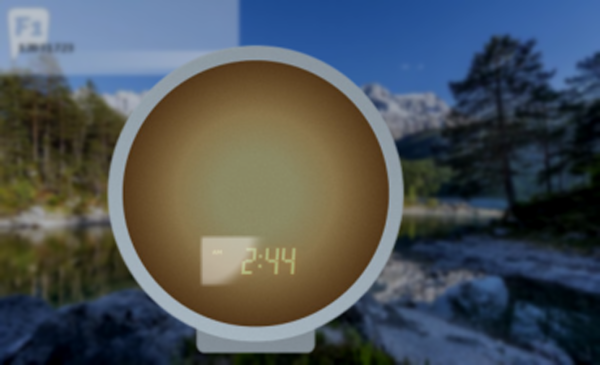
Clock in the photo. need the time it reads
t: 2:44
